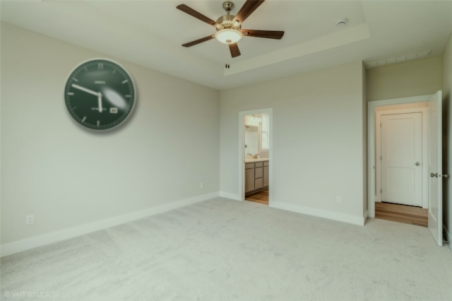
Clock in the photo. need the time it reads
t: 5:48
